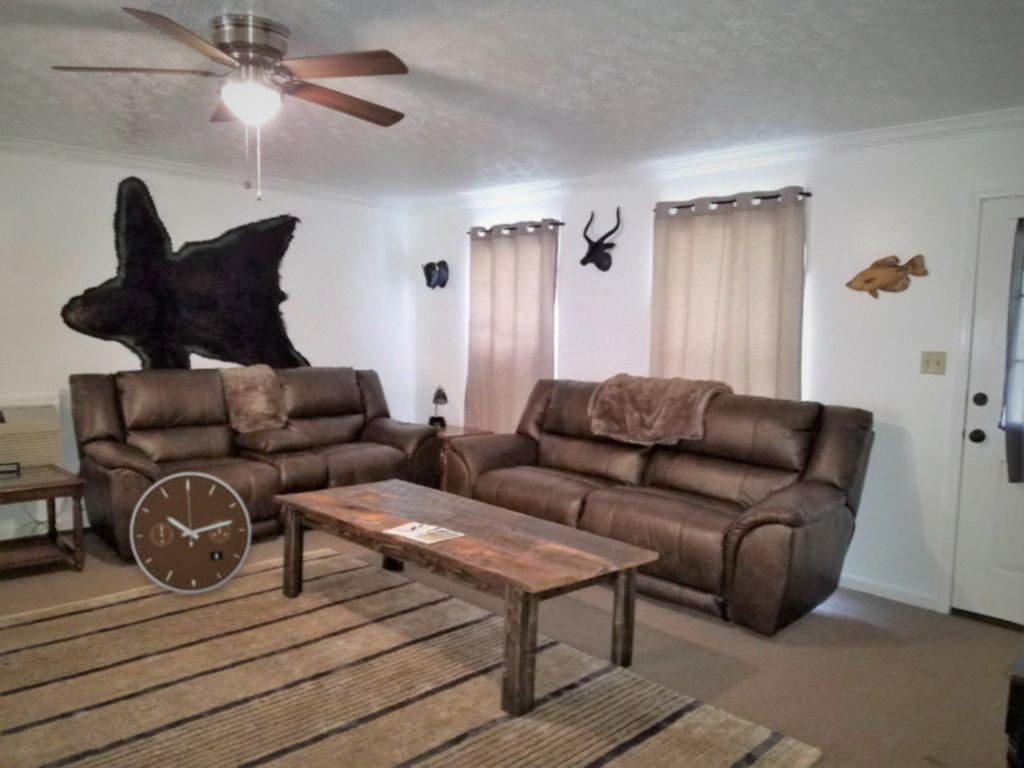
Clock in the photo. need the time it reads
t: 10:13
